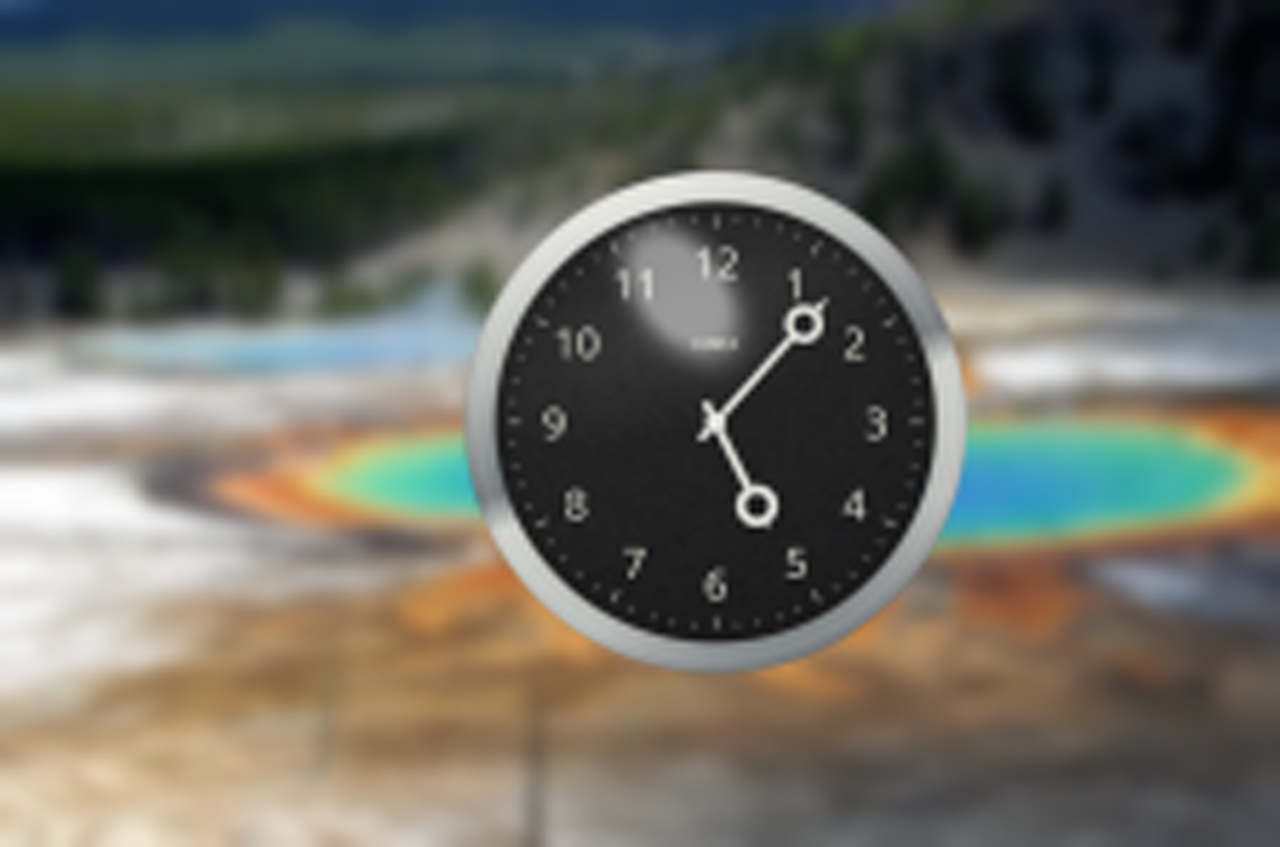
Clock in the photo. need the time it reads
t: 5:07
